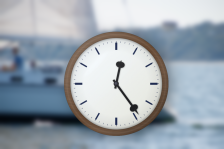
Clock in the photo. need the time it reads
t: 12:24
